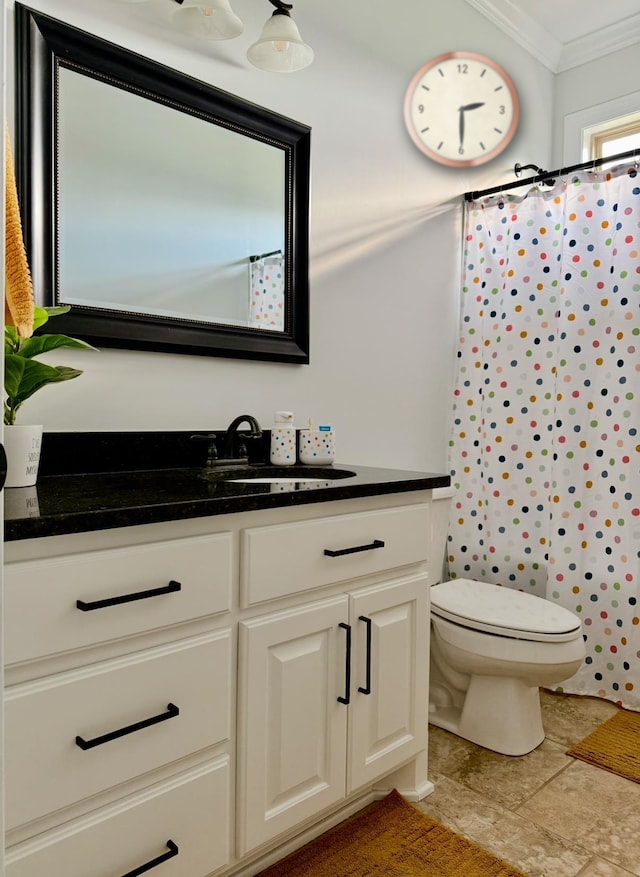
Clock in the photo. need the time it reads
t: 2:30
